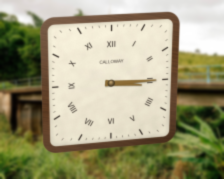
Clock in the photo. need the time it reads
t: 3:15
